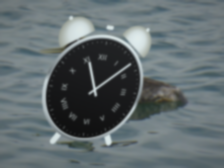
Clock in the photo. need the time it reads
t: 11:08
